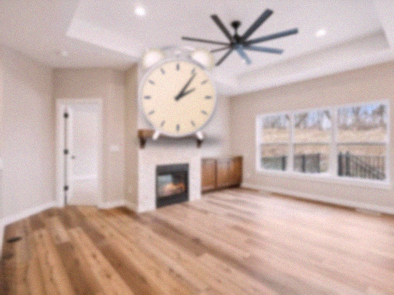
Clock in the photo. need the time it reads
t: 2:06
